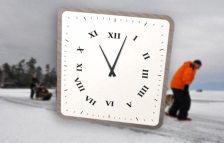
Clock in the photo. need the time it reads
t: 11:03
